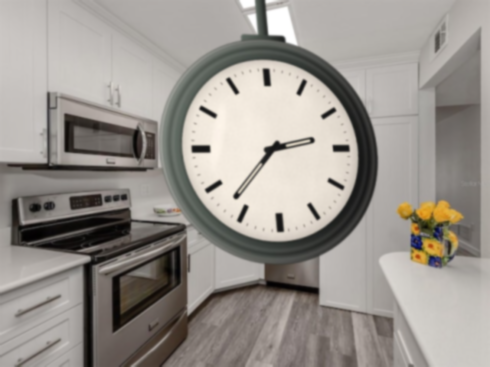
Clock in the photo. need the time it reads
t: 2:37
